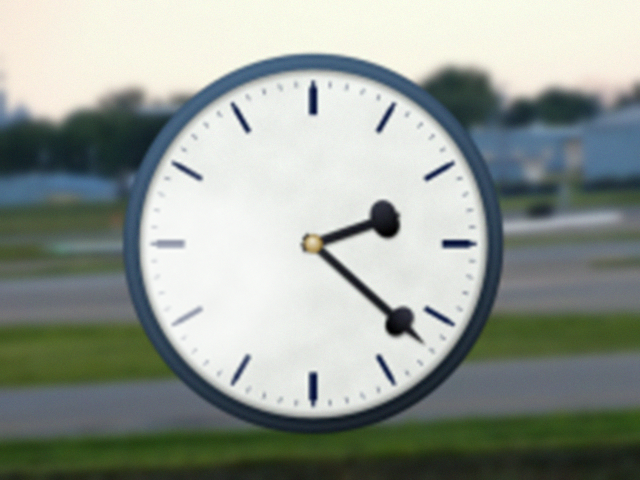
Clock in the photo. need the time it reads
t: 2:22
